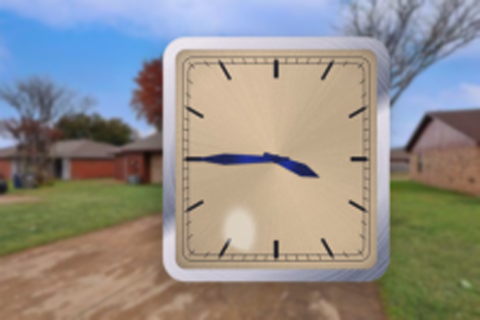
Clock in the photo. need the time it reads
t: 3:45
